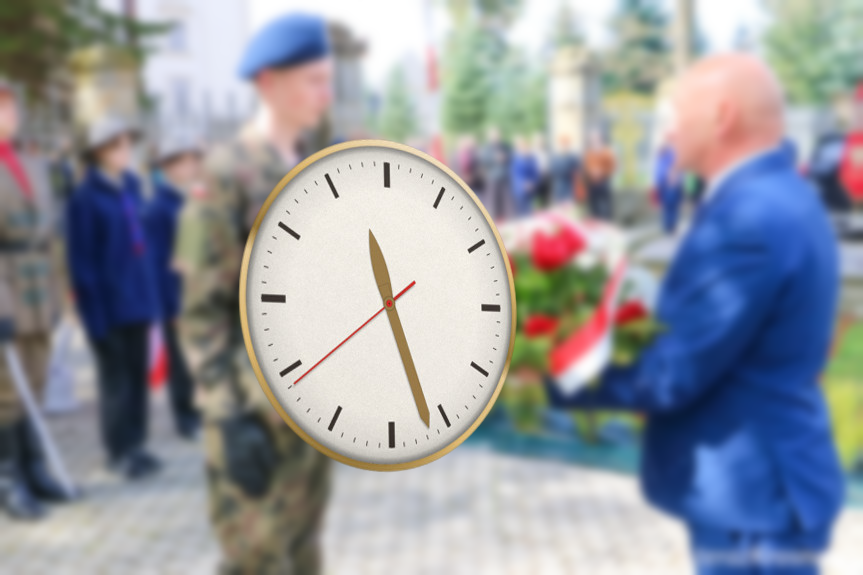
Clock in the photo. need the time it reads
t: 11:26:39
